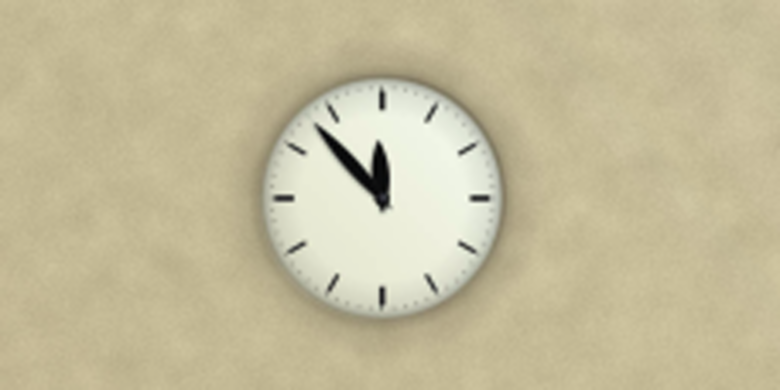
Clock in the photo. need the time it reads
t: 11:53
